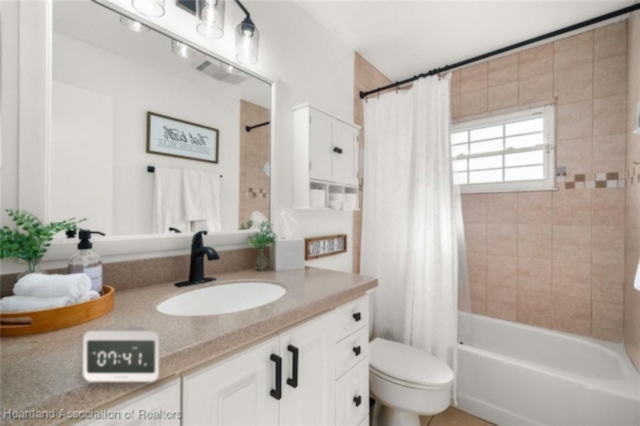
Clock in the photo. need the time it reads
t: 7:41
